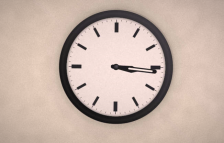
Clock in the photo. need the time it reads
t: 3:16
